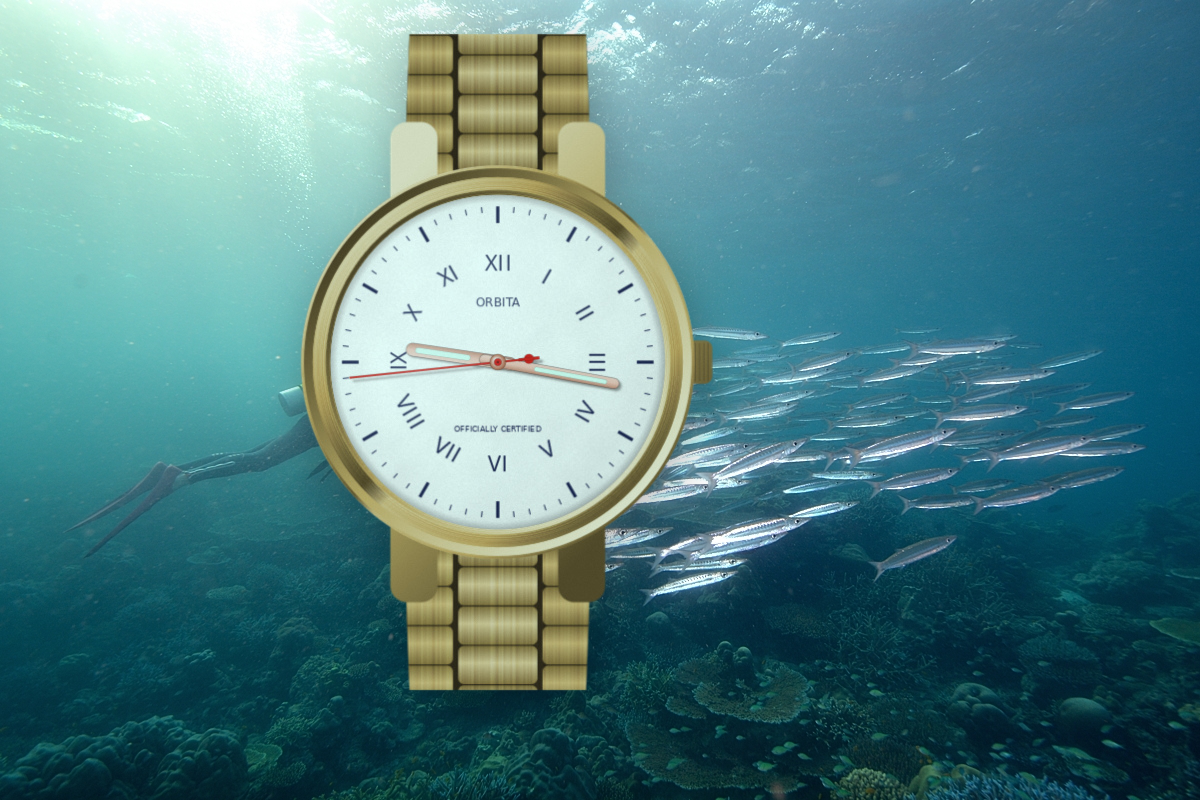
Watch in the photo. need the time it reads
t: 9:16:44
